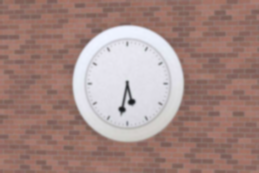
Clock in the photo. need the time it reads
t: 5:32
